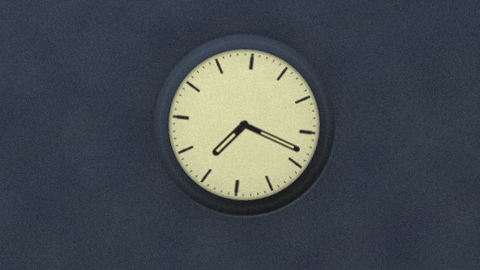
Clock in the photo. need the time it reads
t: 7:18
